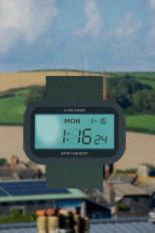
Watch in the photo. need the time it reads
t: 1:16:24
